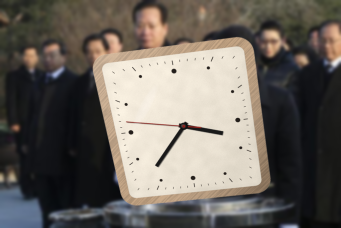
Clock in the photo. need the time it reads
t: 3:36:47
